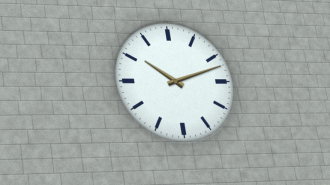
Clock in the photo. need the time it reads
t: 10:12
